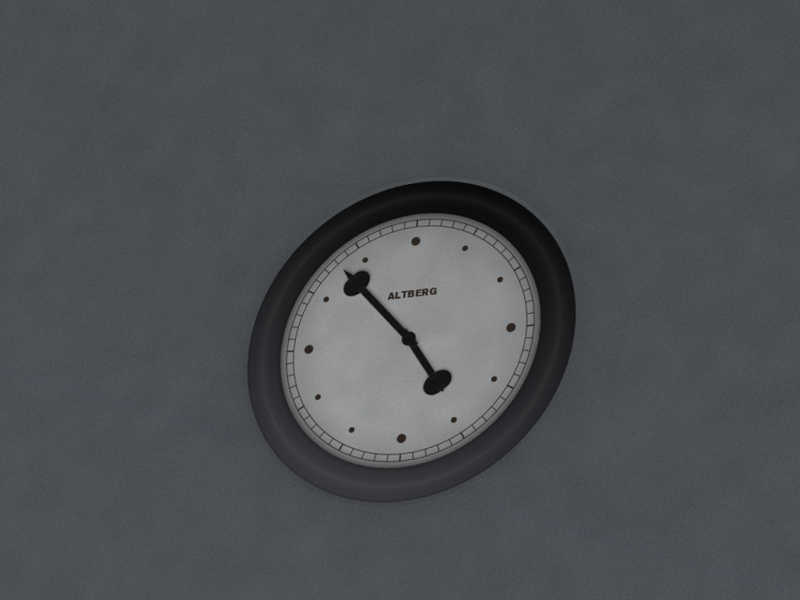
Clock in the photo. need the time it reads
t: 4:53
